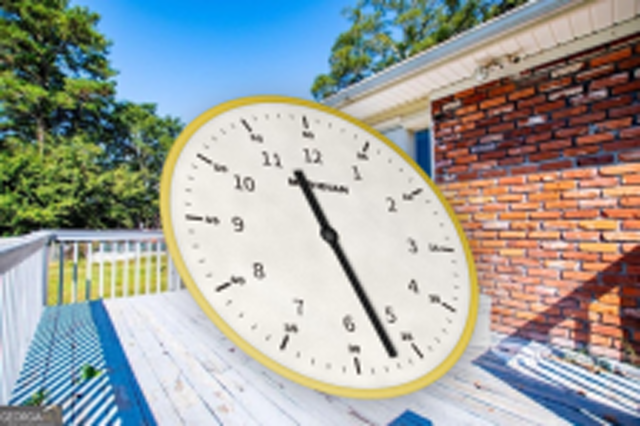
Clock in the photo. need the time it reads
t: 11:27
